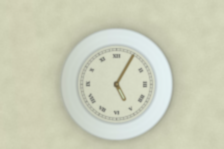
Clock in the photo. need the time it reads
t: 5:05
